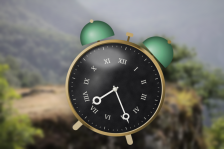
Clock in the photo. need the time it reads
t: 7:24
